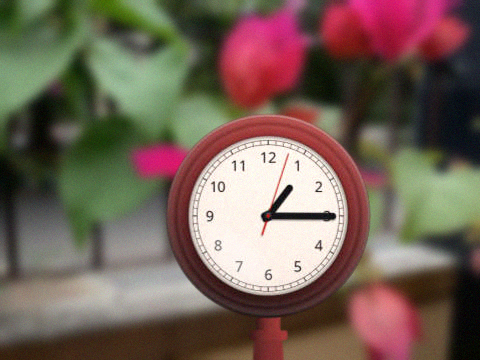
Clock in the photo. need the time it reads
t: 1:15:03
